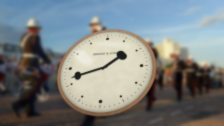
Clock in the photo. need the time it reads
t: 1:42
